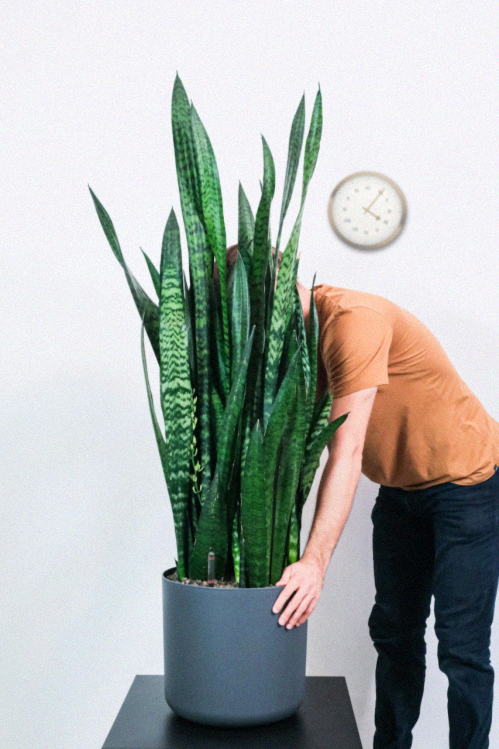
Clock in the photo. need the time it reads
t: 4:06
